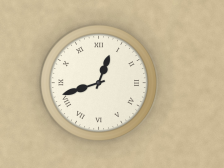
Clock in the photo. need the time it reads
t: 12:42
